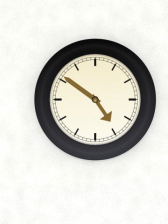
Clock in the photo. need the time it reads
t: 4:51
